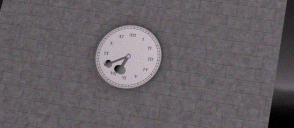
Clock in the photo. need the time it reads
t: 6:40
